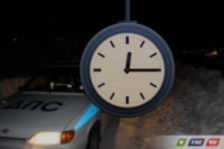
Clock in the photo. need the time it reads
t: 12:15
